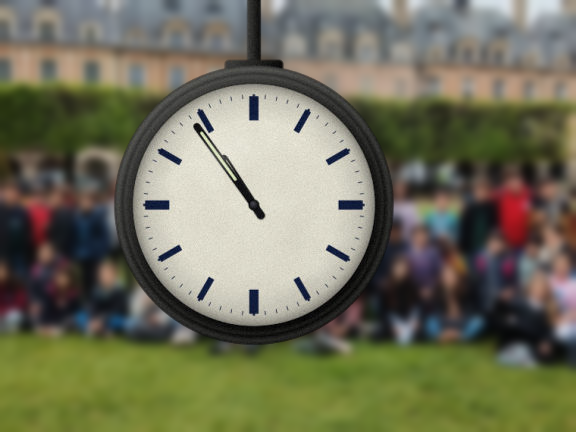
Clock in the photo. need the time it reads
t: 10:54
